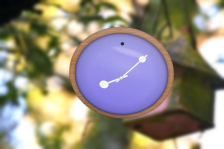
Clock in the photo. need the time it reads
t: 8:07
